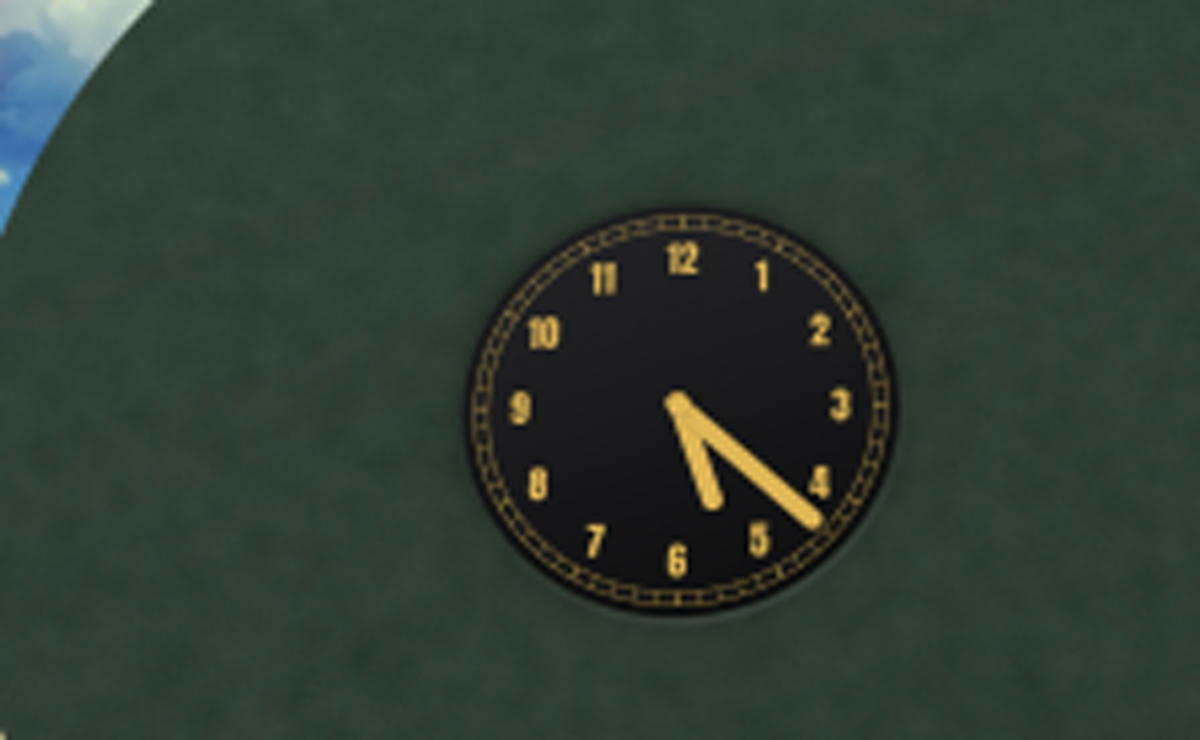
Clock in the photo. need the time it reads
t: 5:22
